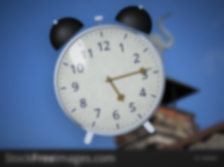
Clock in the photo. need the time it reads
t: 5:14
